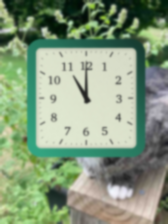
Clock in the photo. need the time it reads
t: 11:00
